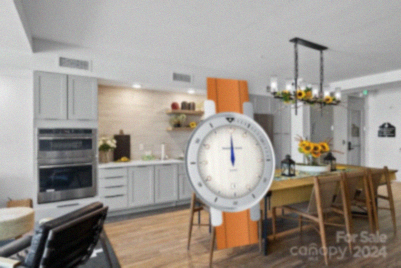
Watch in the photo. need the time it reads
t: 12:00
